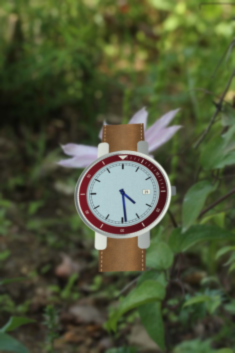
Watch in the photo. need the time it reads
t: 4:29
